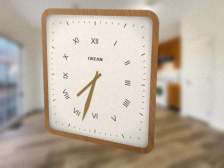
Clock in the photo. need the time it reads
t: 7:33
